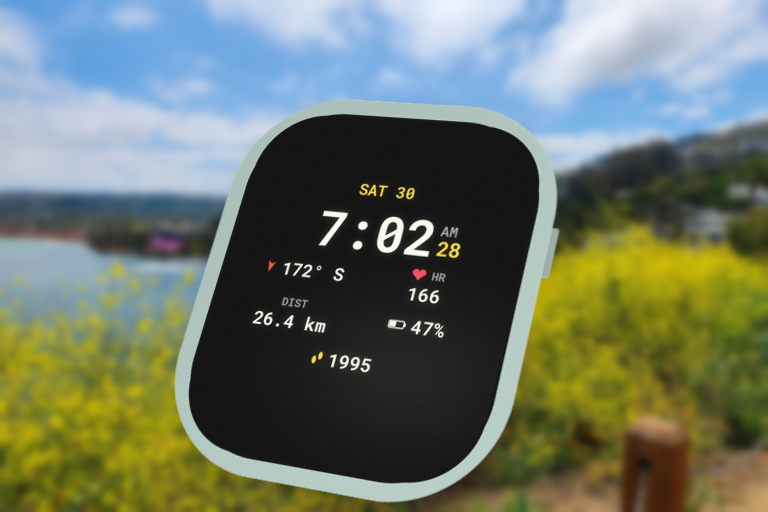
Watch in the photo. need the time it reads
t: 7:02:28
